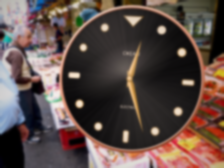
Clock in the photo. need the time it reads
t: 12:27
